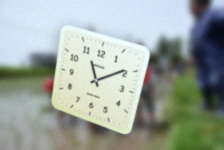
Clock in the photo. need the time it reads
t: 11:09
